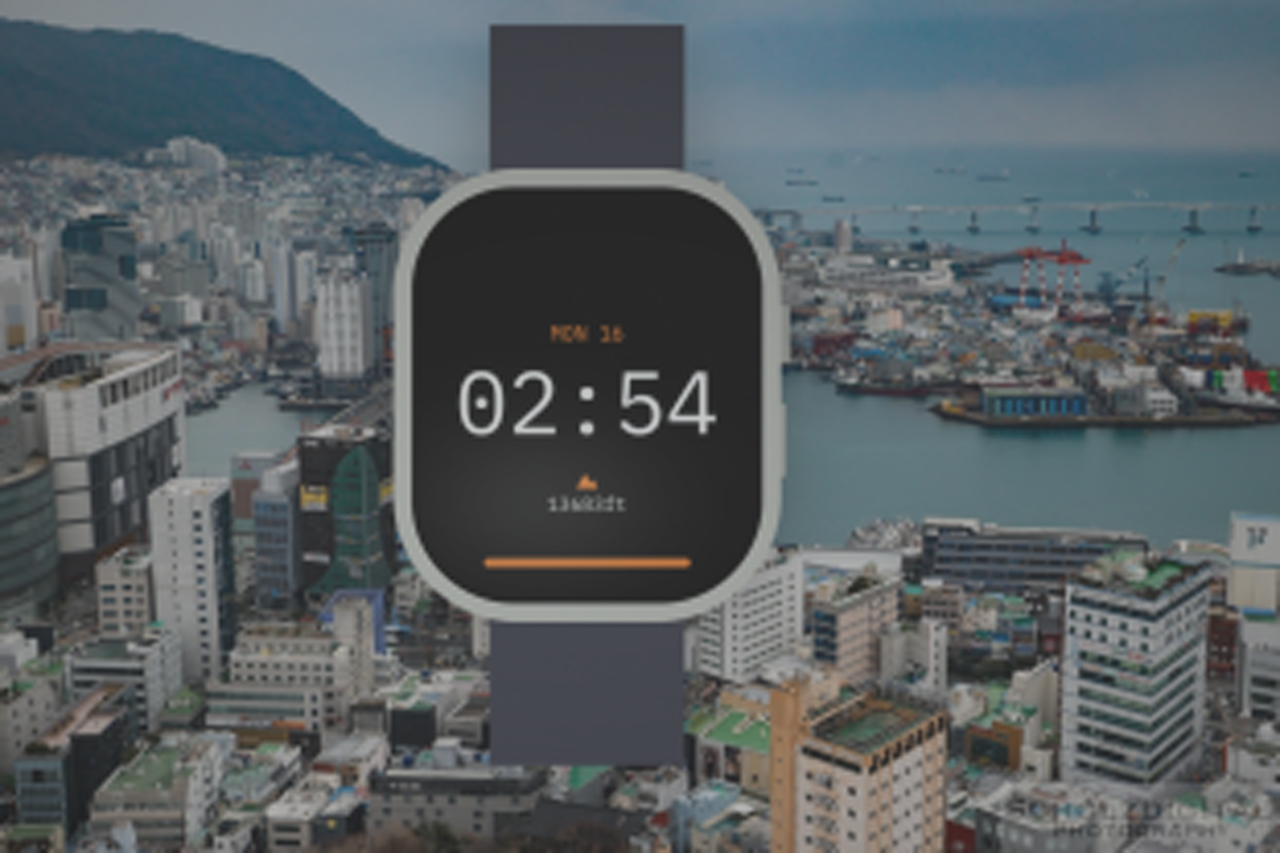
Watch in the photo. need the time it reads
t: 2:54
